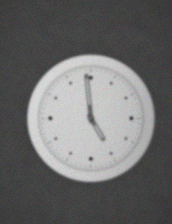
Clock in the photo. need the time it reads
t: 4:59
